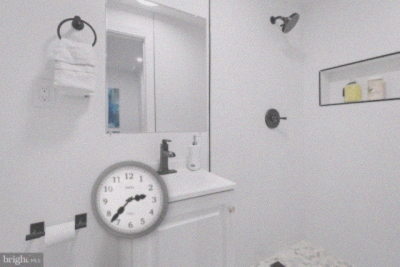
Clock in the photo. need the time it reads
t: 2:37
